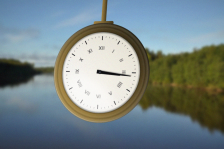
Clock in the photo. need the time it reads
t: 3:16
